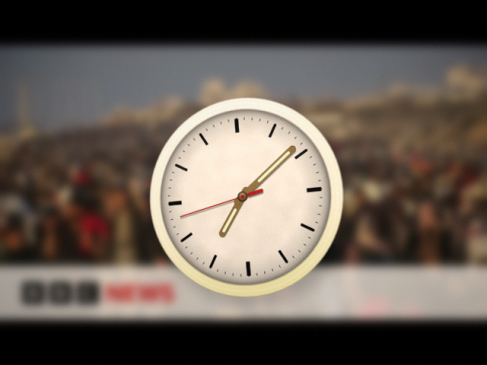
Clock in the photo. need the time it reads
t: 7:08:43
